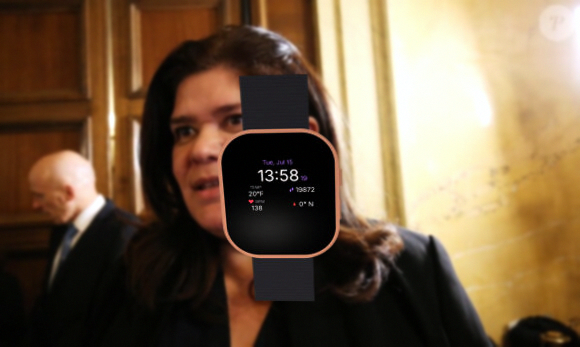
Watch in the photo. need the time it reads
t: 13:58
